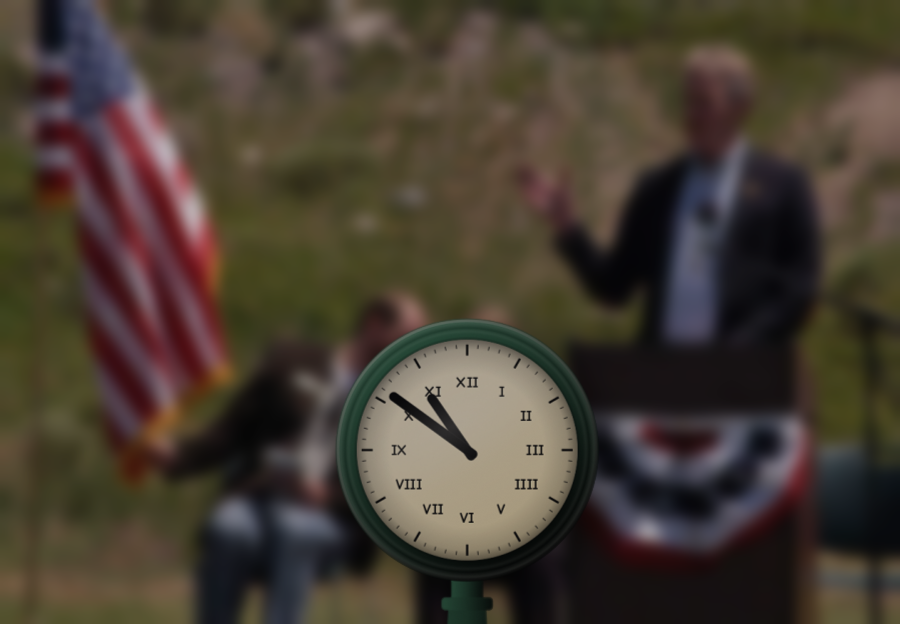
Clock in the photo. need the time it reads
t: 10:51
